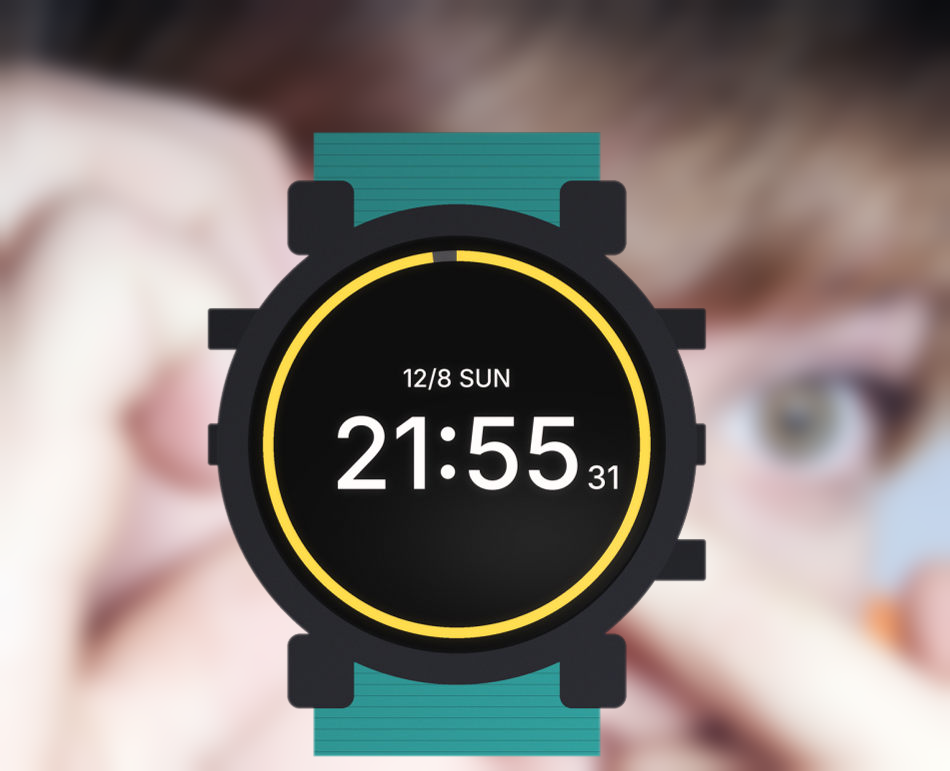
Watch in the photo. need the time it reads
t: 21:55:31
